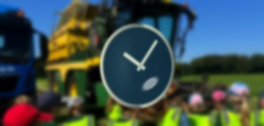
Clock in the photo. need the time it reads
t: 10:06
